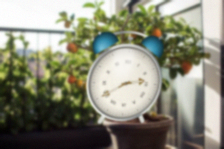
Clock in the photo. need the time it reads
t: 2:40
